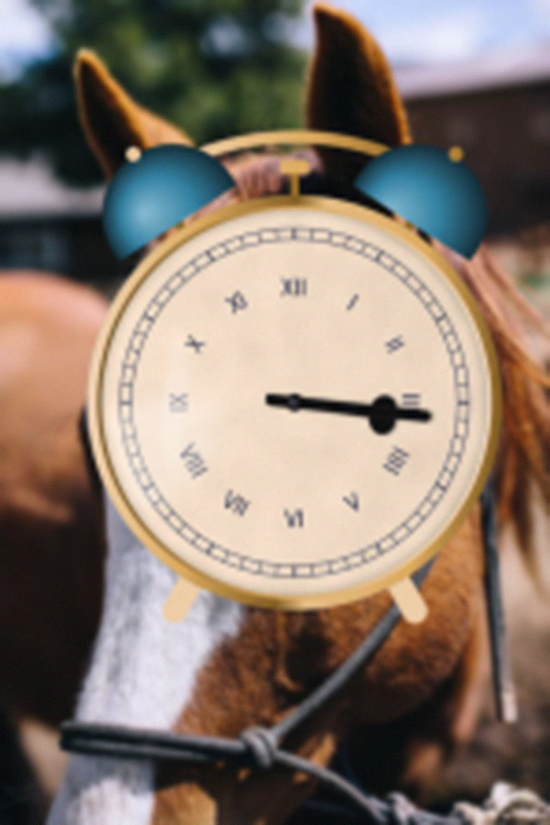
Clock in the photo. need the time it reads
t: 3:16
